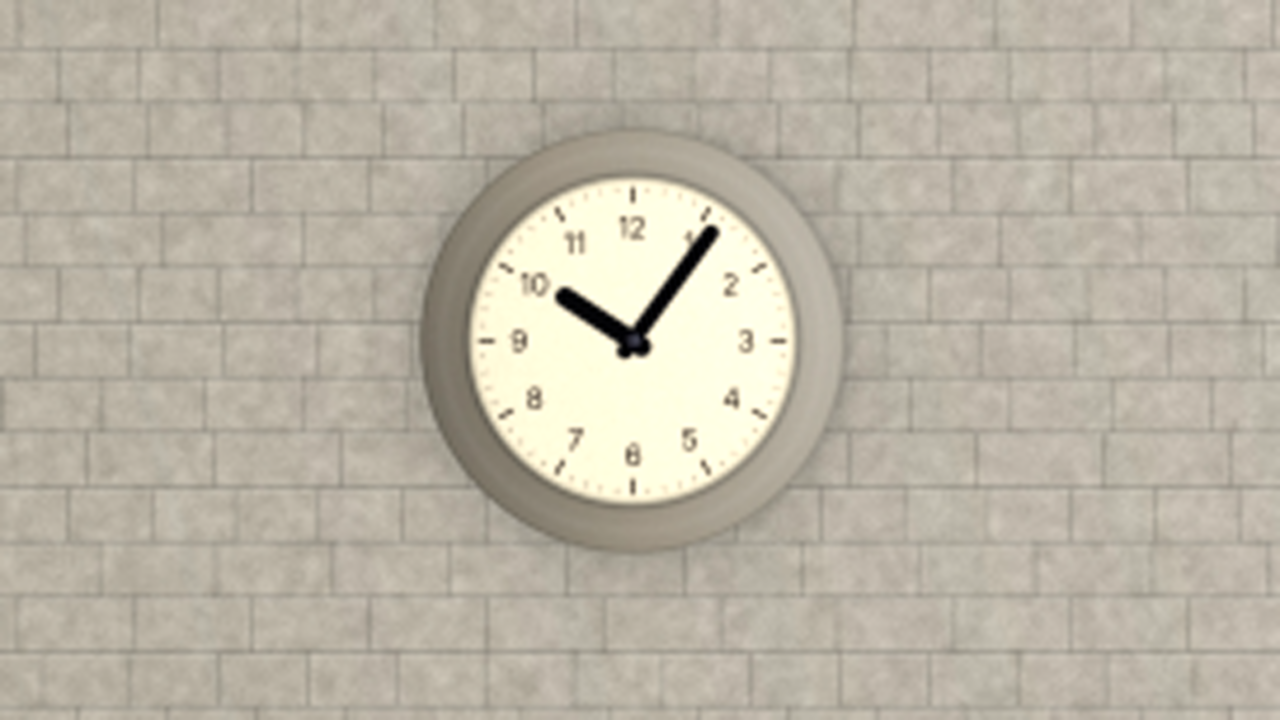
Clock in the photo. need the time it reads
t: 10:06
